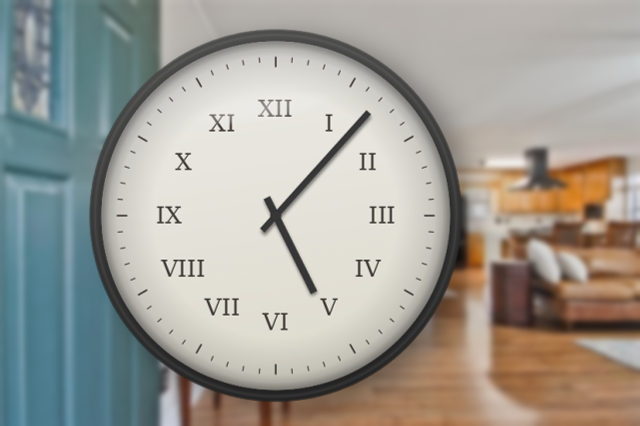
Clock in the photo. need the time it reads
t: 5:07
